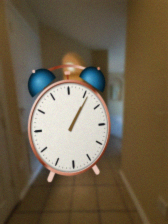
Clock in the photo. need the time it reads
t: 1:06
